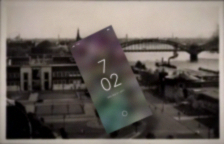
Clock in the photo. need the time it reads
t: 7:02
